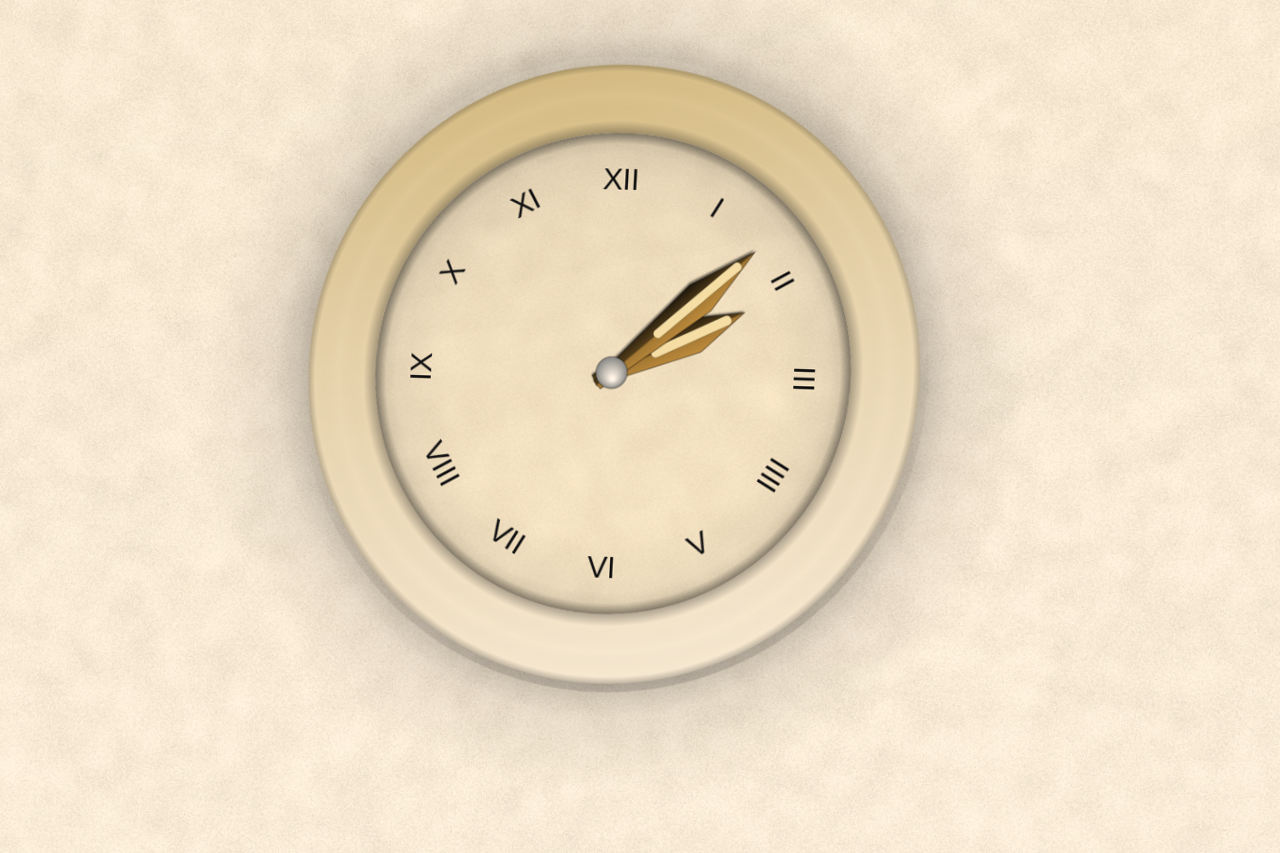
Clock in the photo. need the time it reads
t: 2:08
